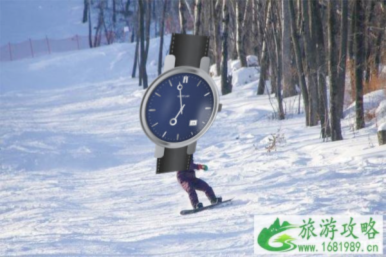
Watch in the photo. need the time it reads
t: 6:58
